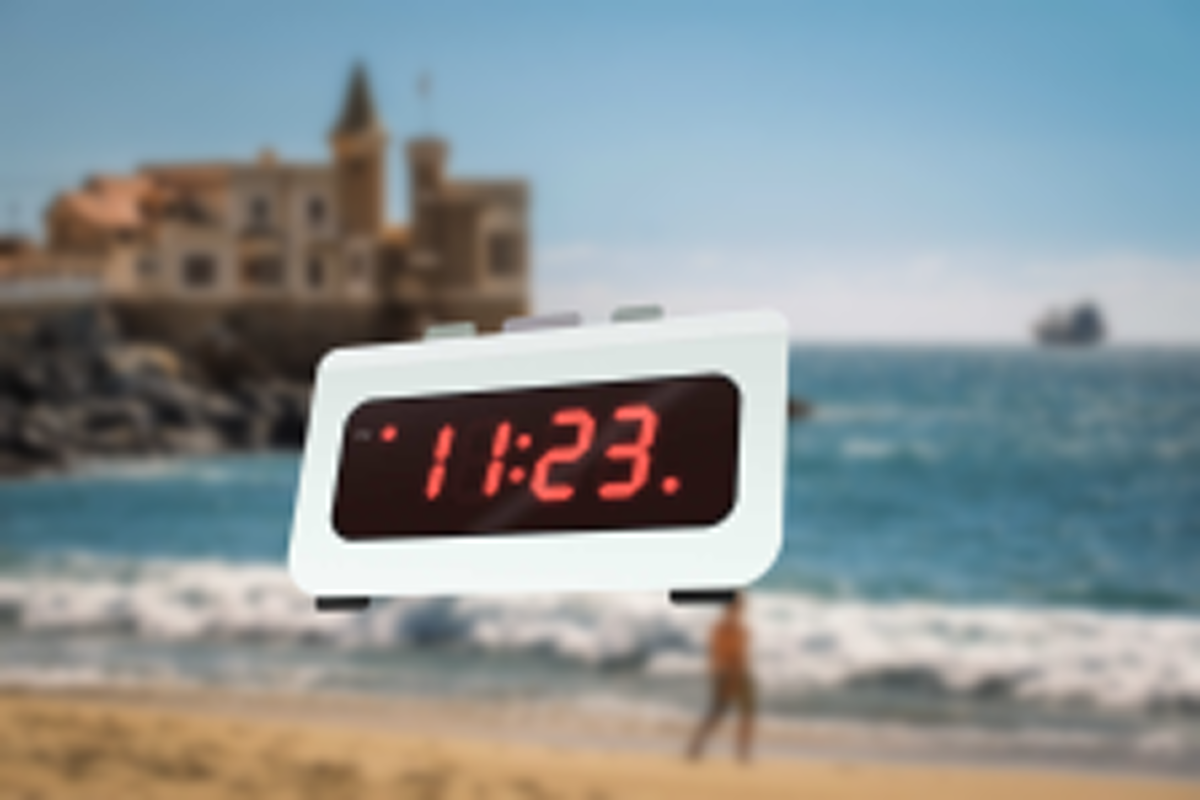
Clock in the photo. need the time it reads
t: 11:23
